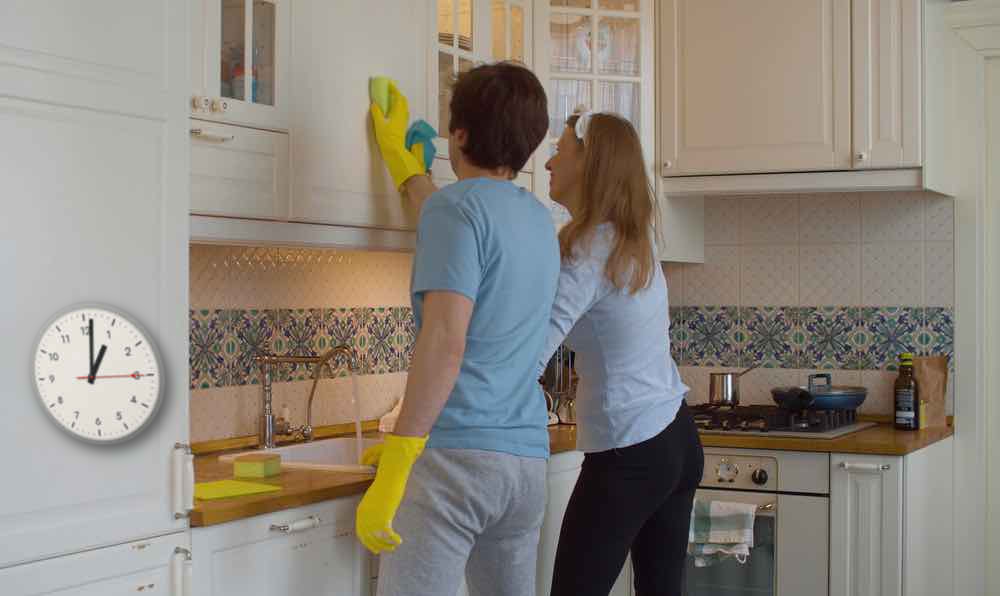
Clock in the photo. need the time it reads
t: 1:01:15
